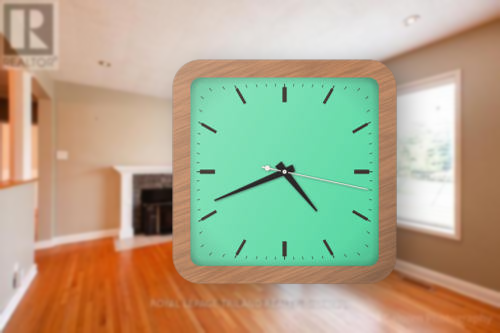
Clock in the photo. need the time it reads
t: 4:41:17
